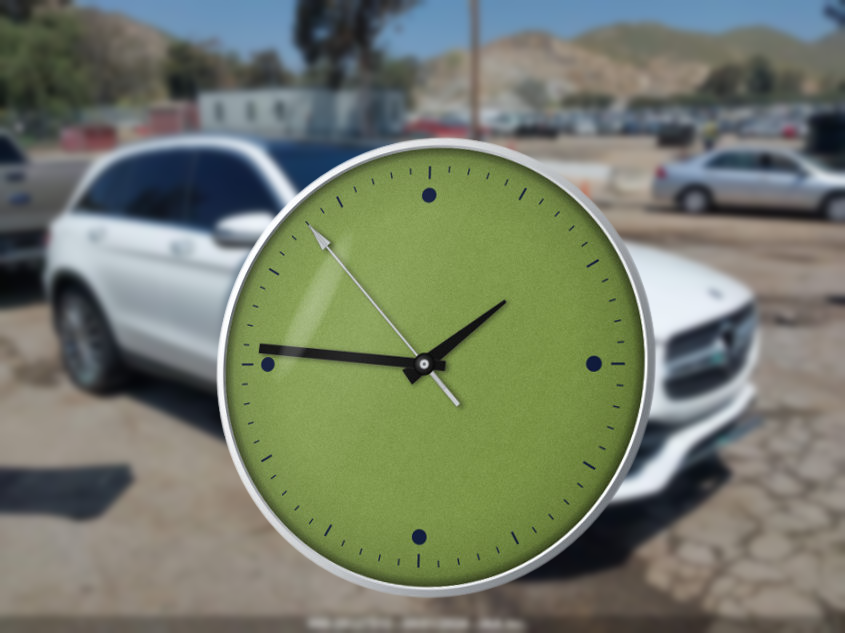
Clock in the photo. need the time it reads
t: 1:45:53
